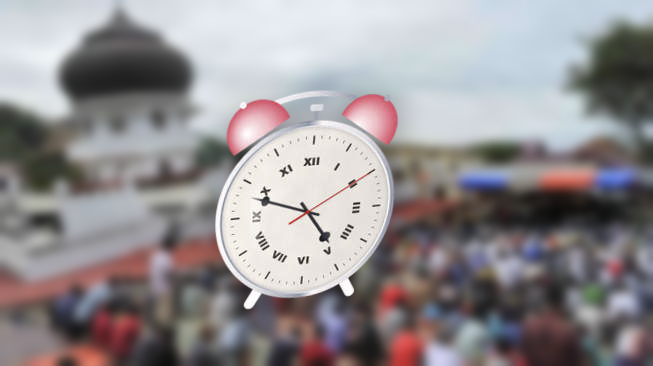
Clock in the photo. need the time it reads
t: 4:48:10
